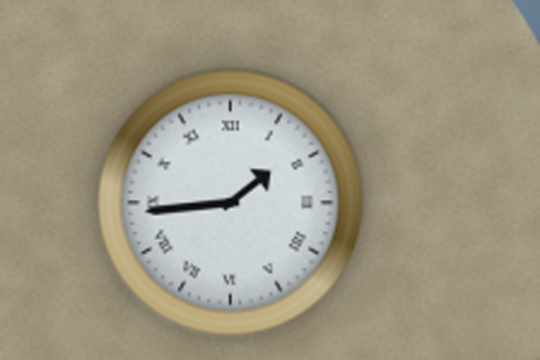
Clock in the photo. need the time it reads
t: 1:44
